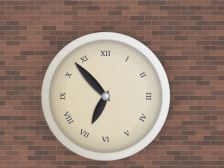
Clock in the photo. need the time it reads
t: 6:53
